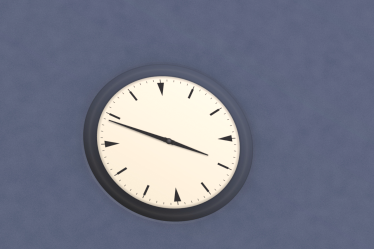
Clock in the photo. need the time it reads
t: 3:49
